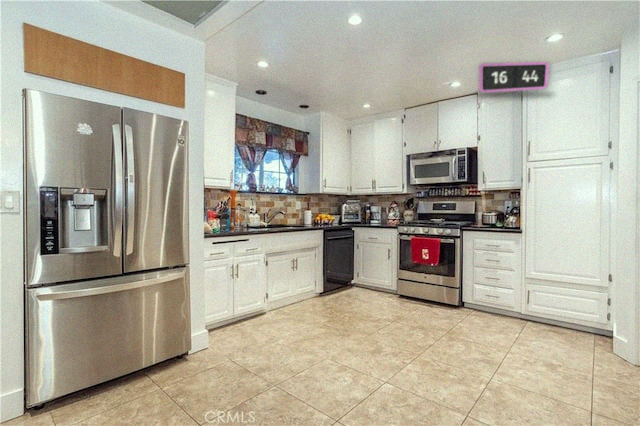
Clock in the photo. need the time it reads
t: 16:44
